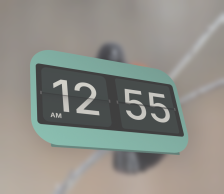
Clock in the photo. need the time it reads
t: 12:55
